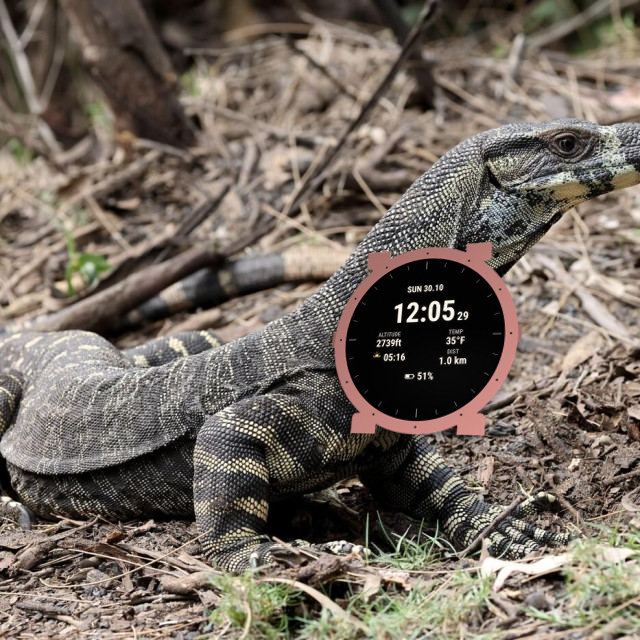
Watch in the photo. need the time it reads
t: 12:05:29
